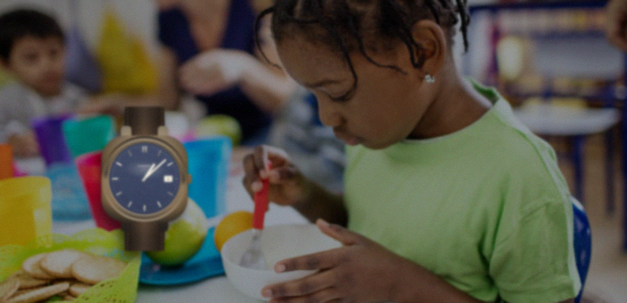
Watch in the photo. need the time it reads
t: 1:08
